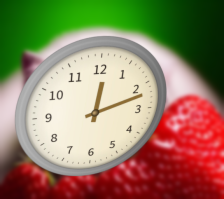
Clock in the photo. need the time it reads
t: 12:12
